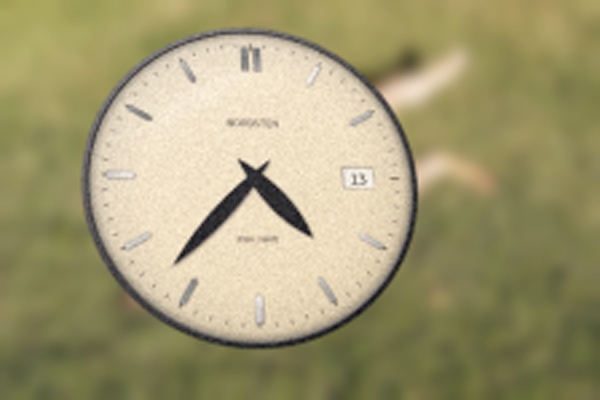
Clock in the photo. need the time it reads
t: 4:37
